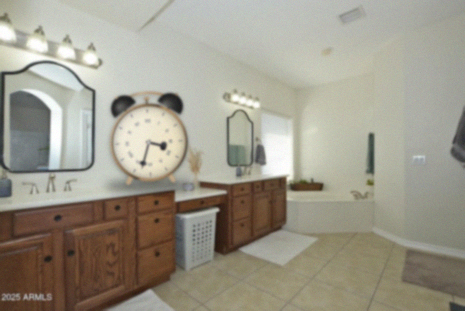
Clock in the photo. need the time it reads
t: 3:33
